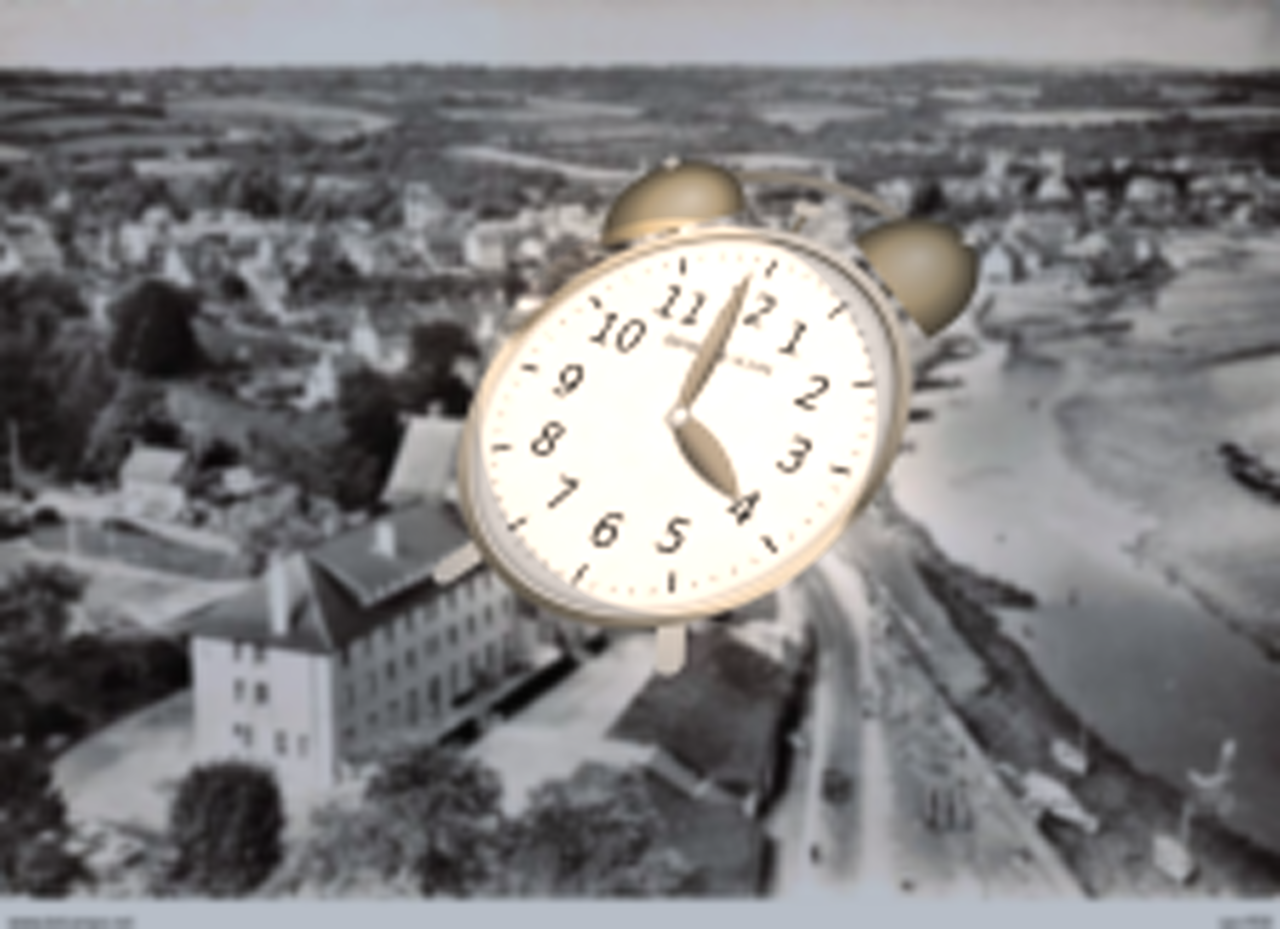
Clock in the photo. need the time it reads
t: 3:59
